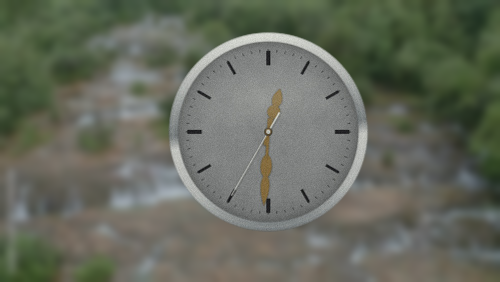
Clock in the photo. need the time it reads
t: 12:30:35
